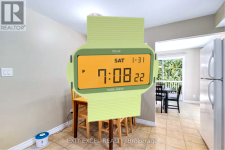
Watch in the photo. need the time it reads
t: 7:08:22
